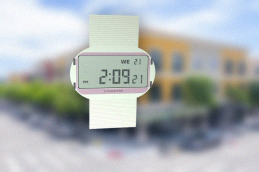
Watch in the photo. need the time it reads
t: 2:09:21
